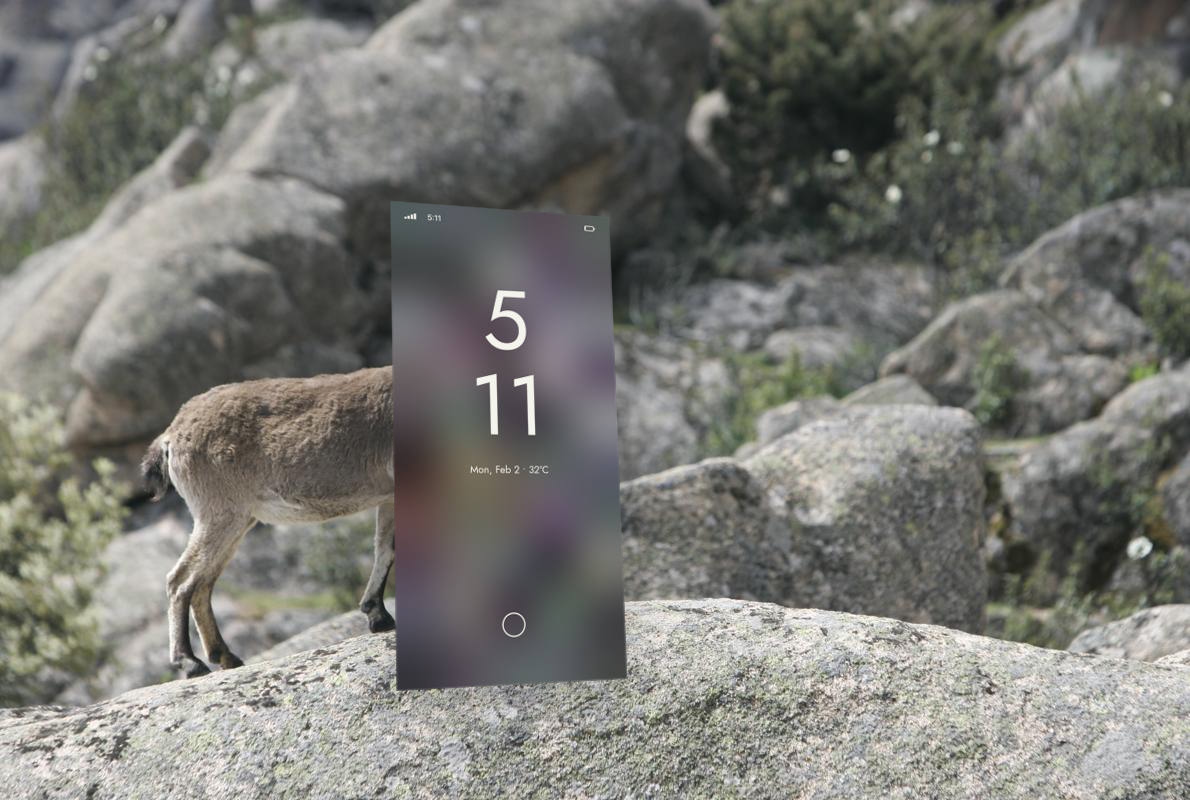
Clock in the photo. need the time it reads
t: 5:11
